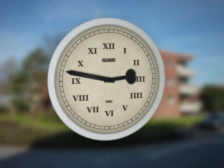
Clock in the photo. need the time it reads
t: 2:47
